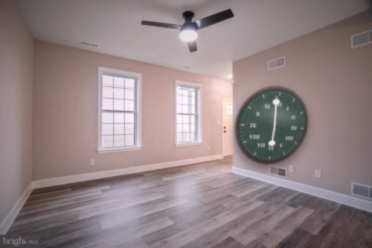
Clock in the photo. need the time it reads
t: 5:59
